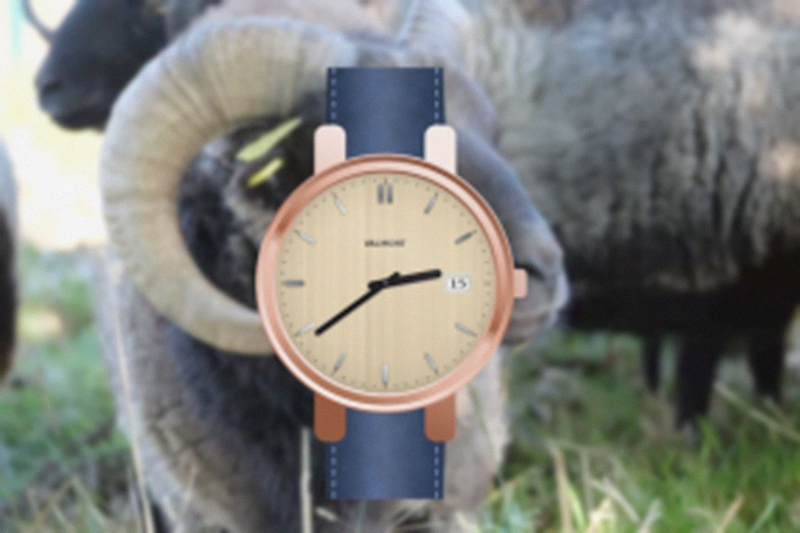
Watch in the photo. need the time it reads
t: 2:39
